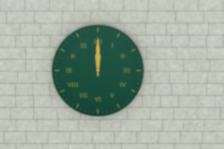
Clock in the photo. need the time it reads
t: 12:00
